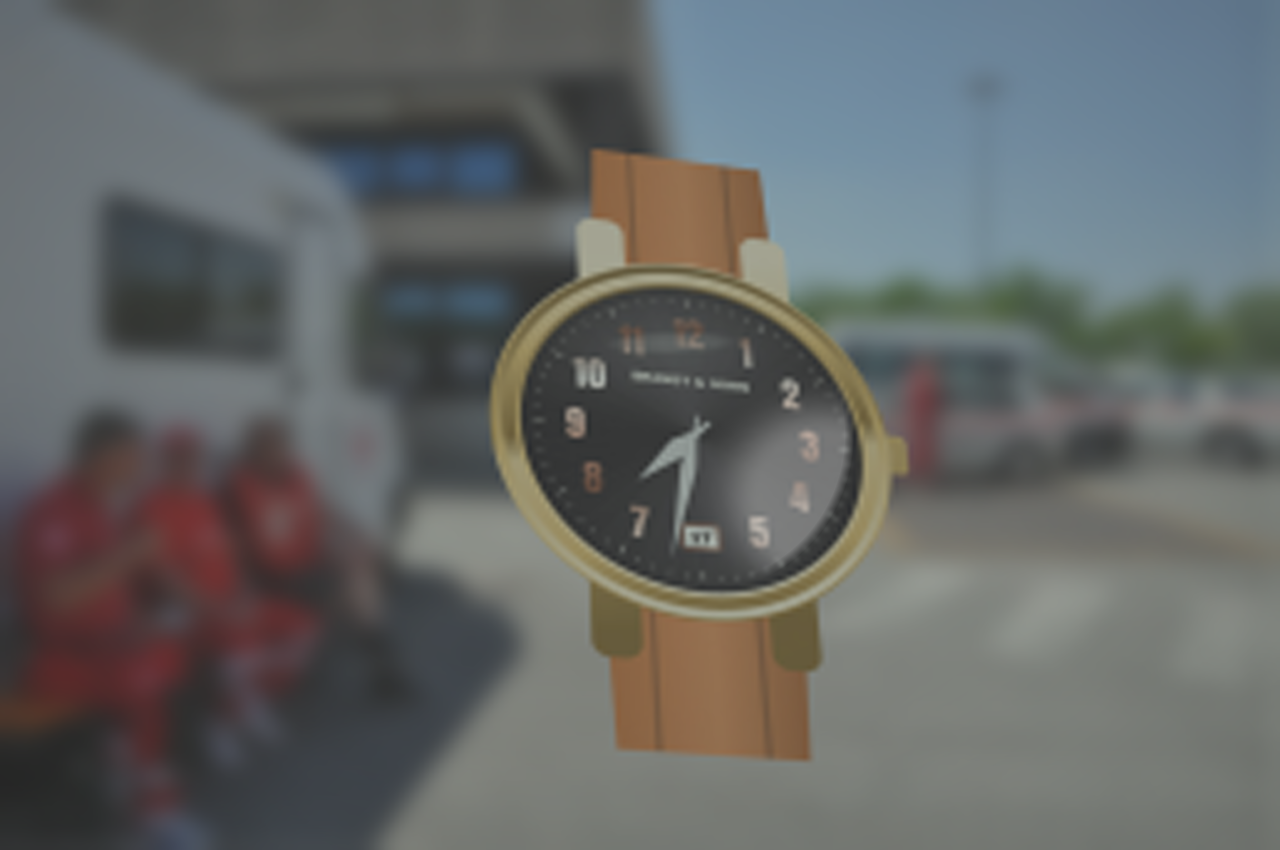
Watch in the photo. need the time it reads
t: 7:32
